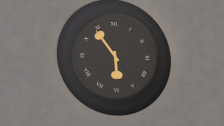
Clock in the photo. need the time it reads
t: 5:54
